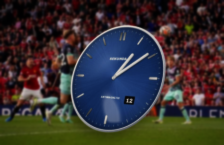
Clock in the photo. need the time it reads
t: 1:09
